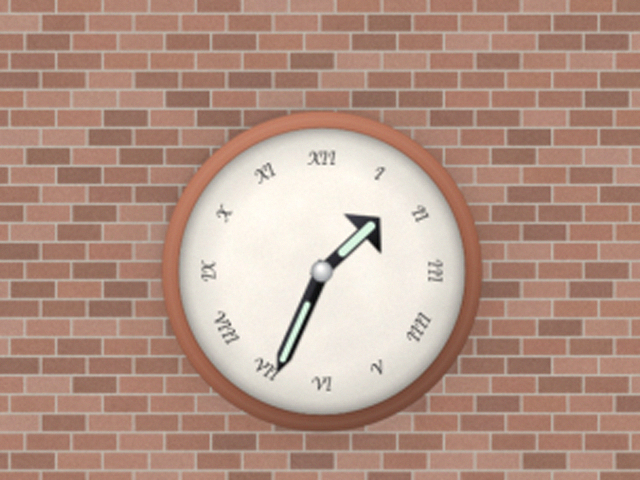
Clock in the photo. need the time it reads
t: 1:34
